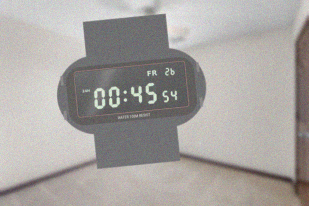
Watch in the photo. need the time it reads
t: 0:45:54
